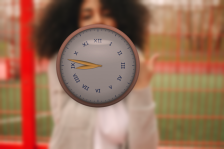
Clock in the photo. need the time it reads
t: 8:47
